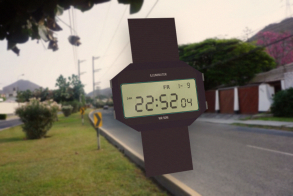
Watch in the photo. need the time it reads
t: 22:52:04
